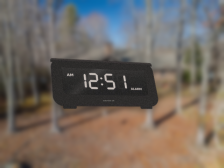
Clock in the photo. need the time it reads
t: 12:51
